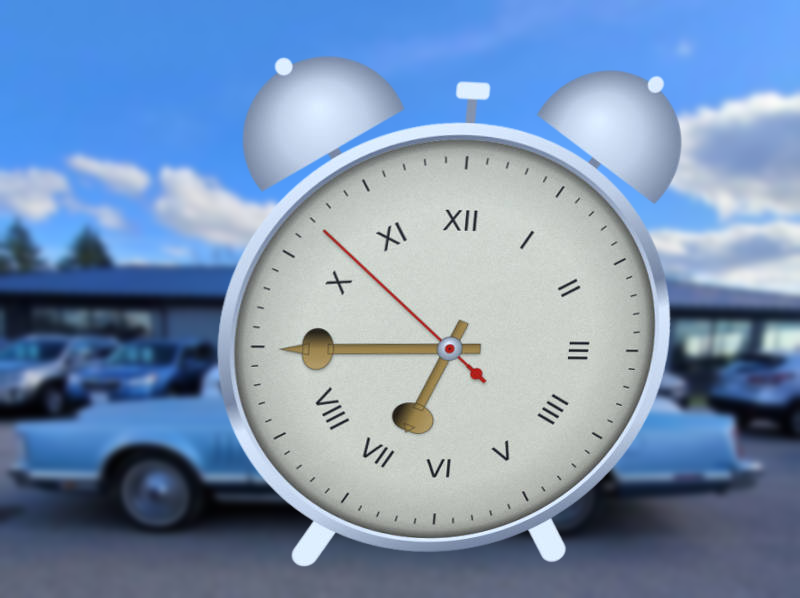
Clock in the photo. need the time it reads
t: 6:44:52
